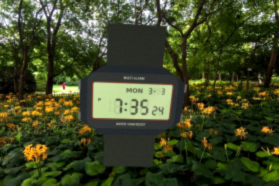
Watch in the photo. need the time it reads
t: 7:35:24
